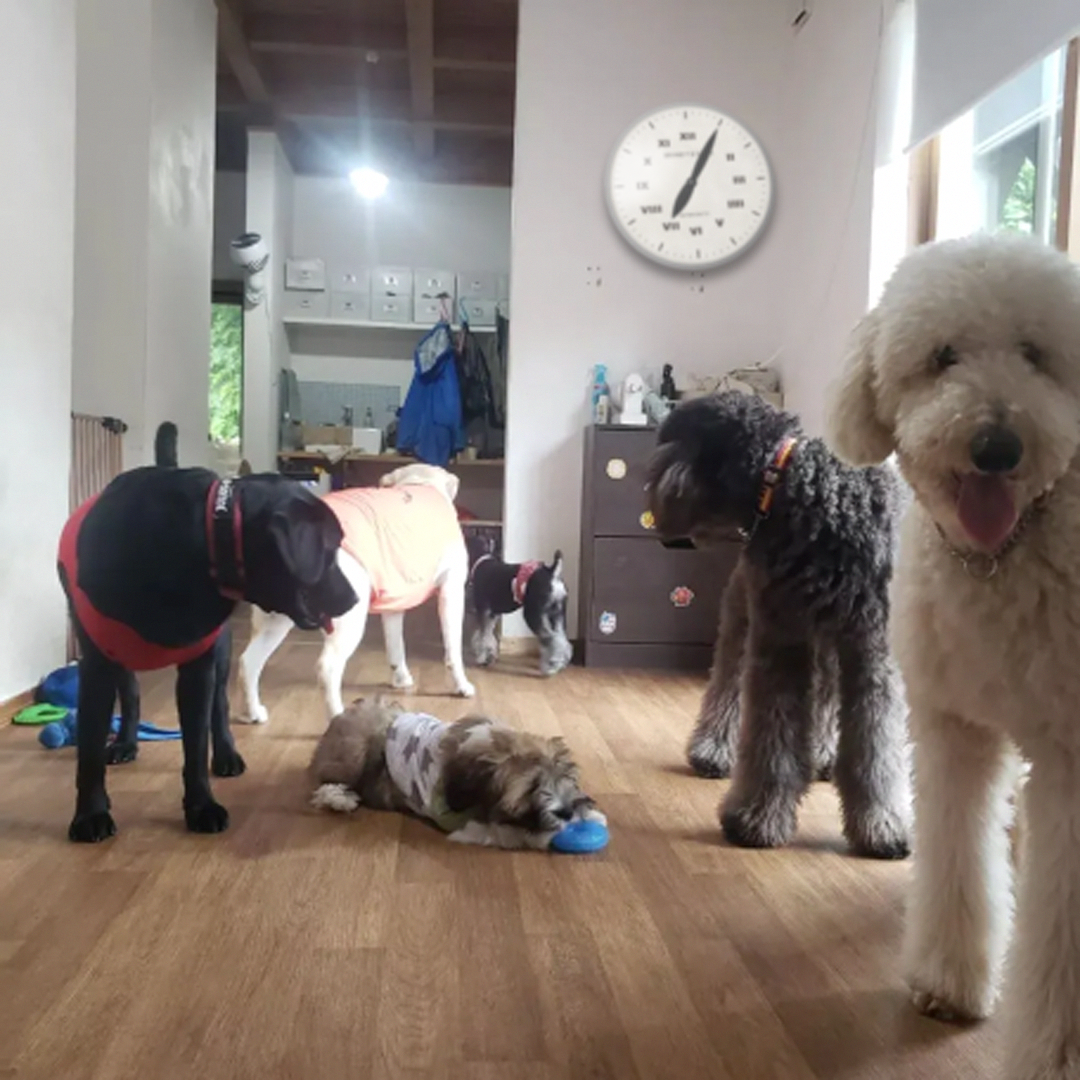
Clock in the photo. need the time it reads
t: 7:05
